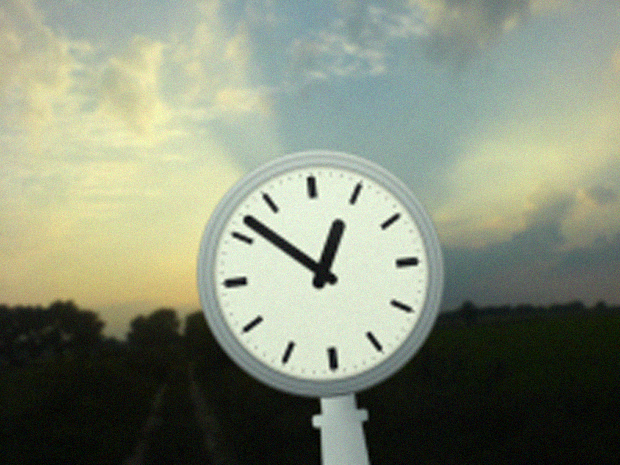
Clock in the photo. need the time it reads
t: 12:52
